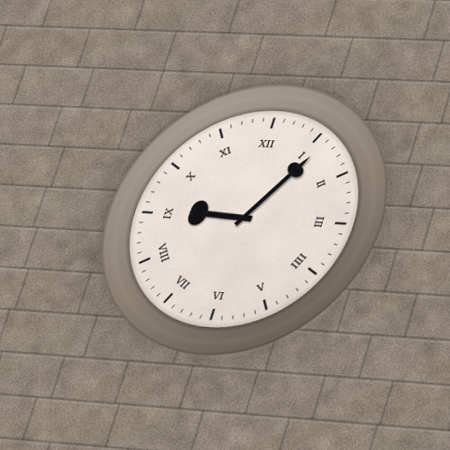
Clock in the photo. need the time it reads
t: 9:06
